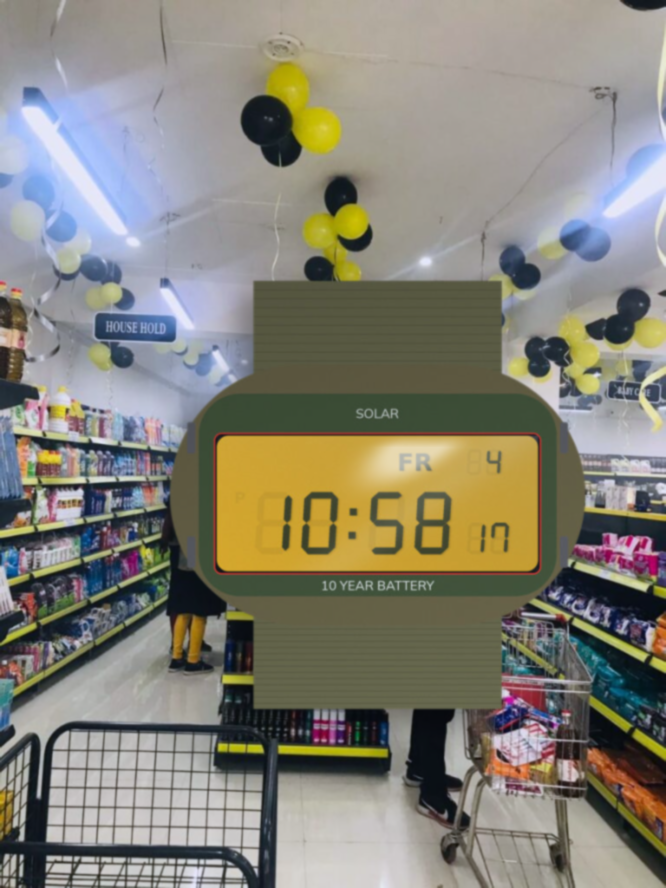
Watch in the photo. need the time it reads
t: 10:58:17
